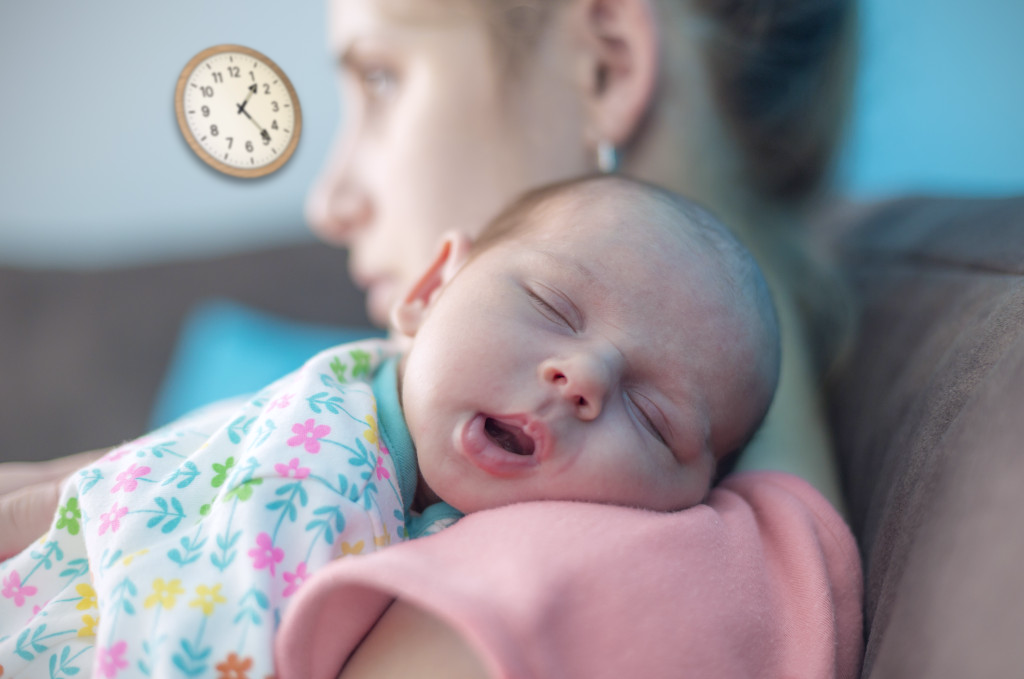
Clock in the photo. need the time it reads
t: 1:24
